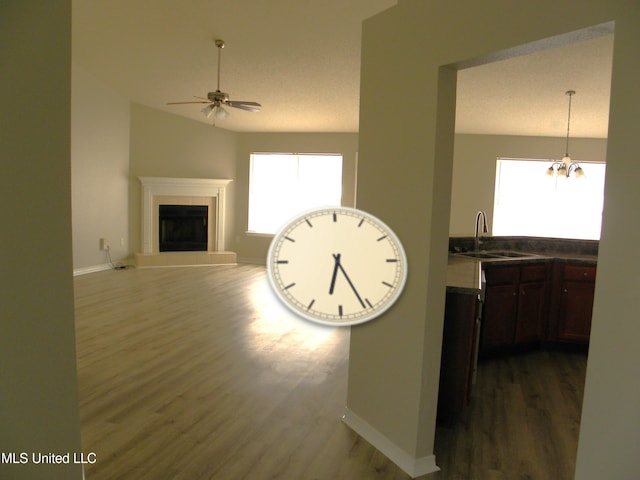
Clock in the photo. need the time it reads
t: 6:26
